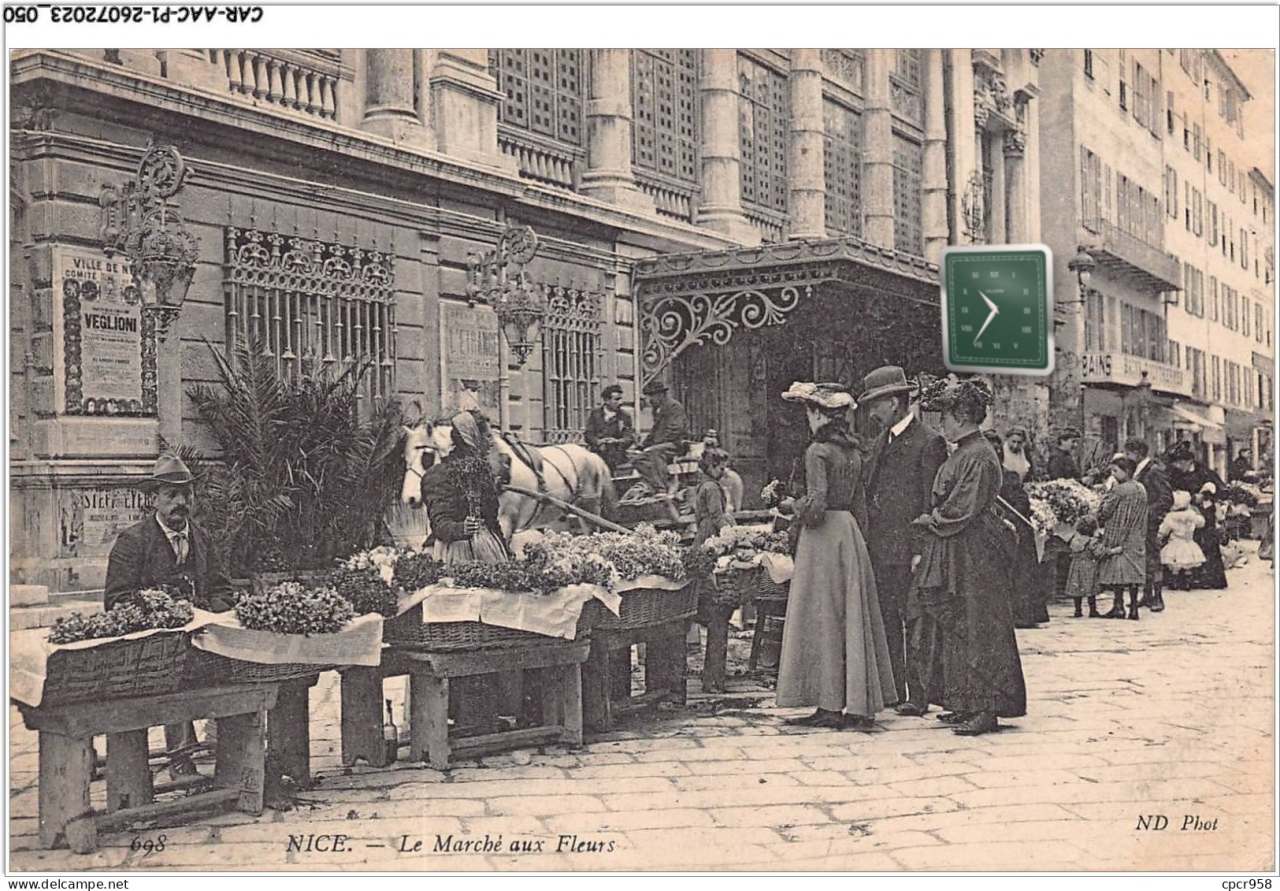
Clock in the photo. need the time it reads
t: 10:36
